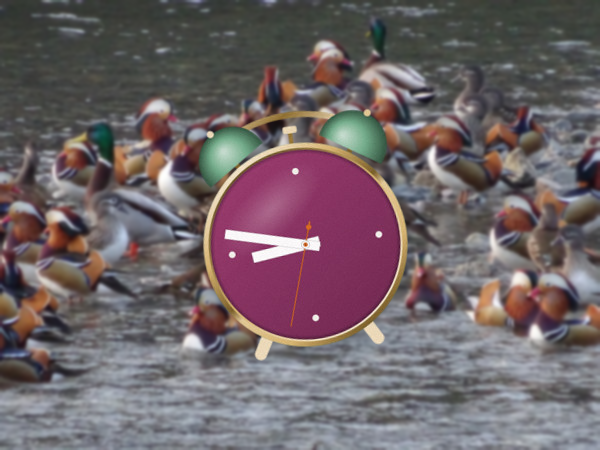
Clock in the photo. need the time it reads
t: 8:47:33
